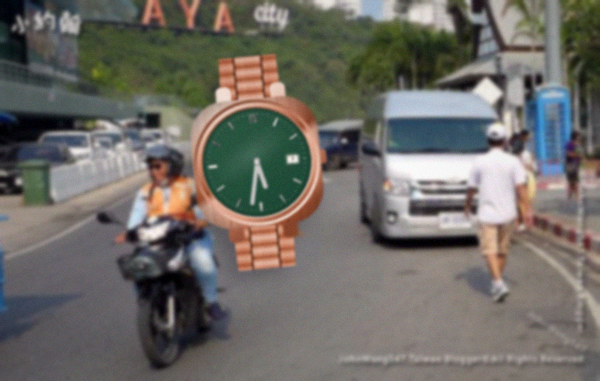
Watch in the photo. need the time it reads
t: 5:32
